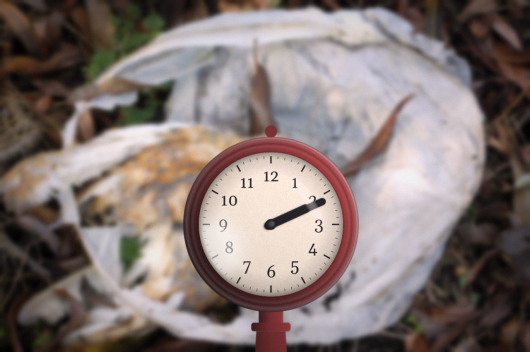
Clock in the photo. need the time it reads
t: 2:11
